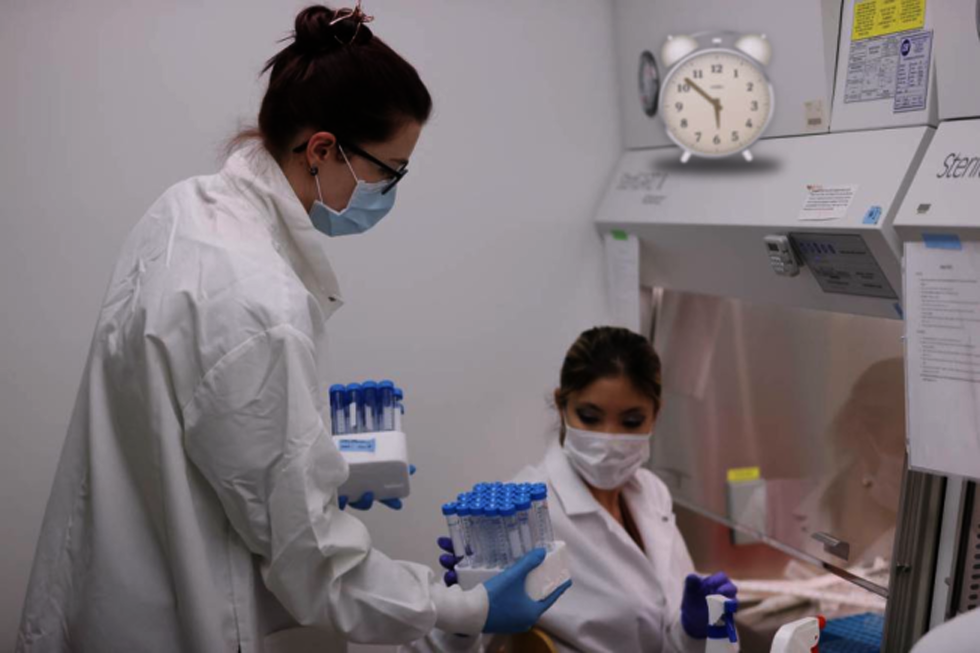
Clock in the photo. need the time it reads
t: 5:52
